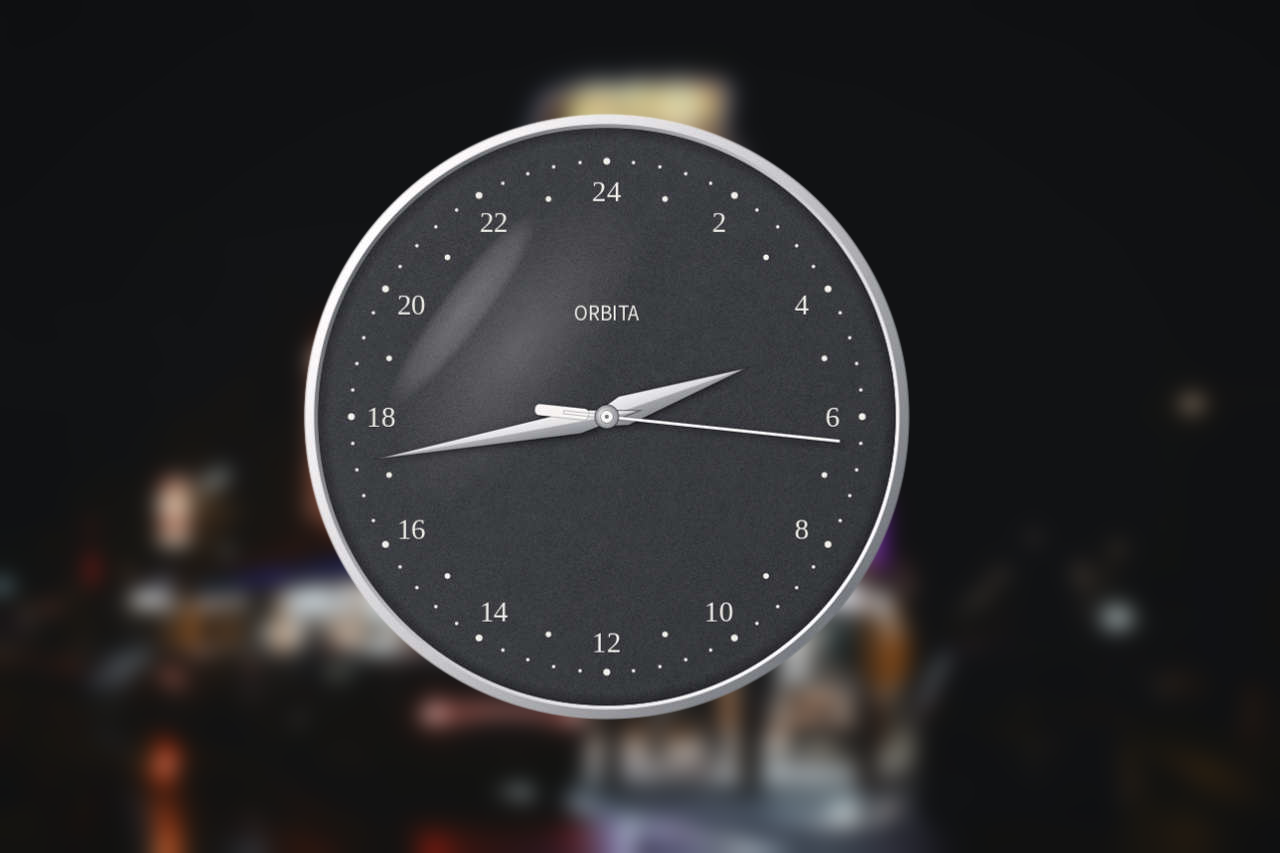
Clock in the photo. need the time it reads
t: 4:43:16
